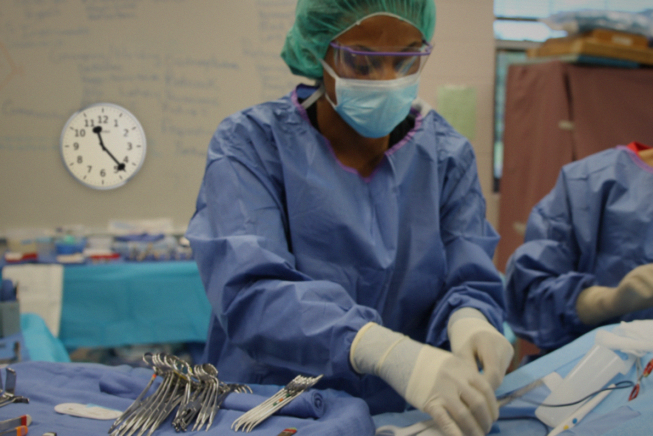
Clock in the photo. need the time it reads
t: 11:23
